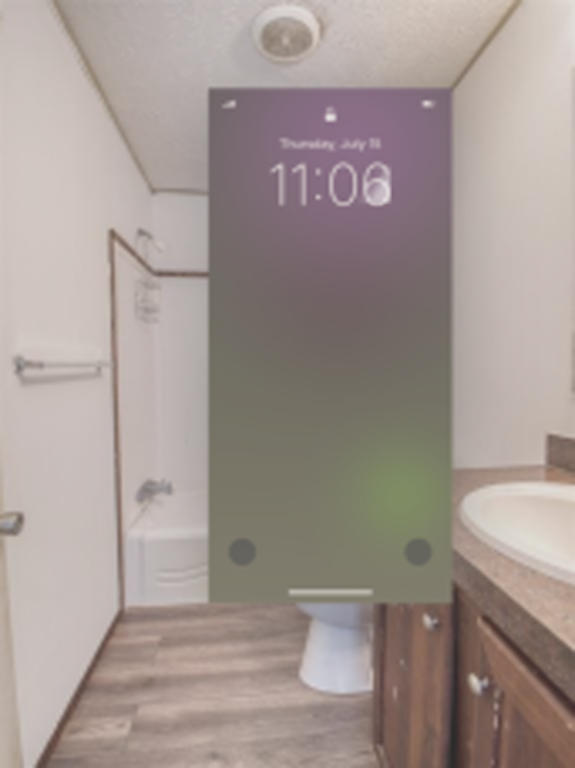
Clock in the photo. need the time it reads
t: 11:06
